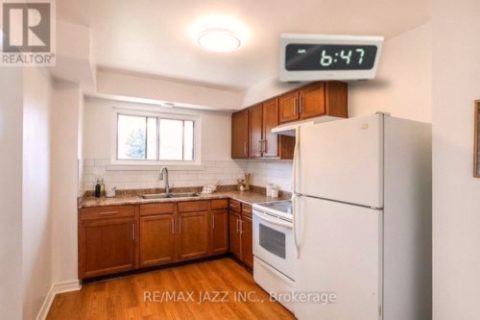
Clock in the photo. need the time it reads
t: 6:47
